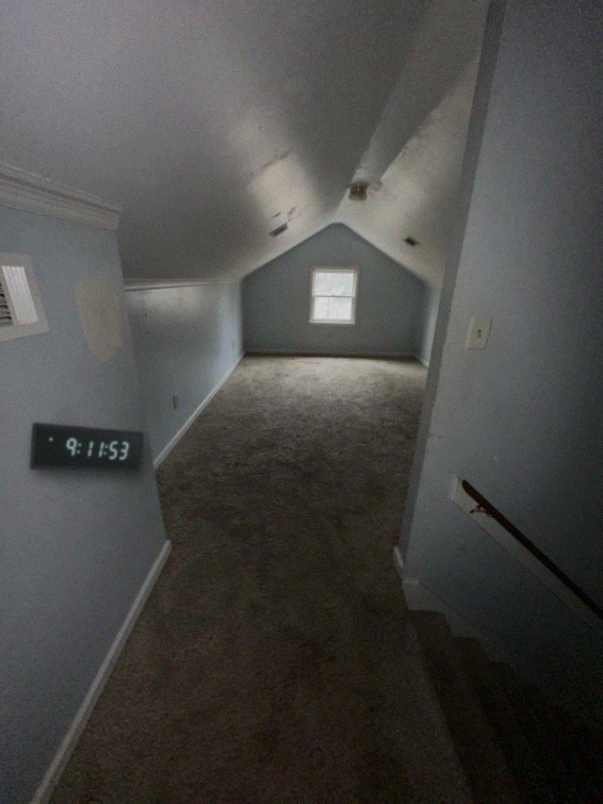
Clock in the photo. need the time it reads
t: 9:11:53
